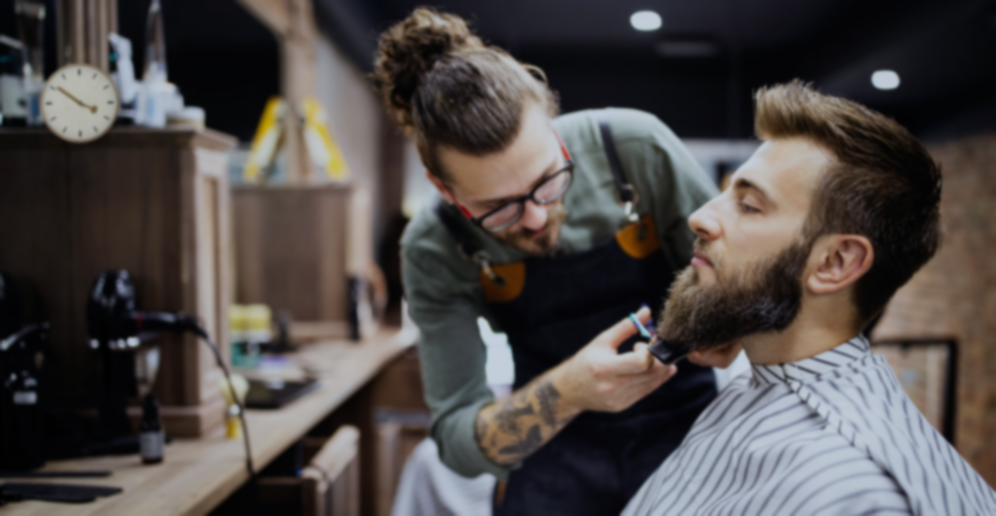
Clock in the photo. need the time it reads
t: 3:51
